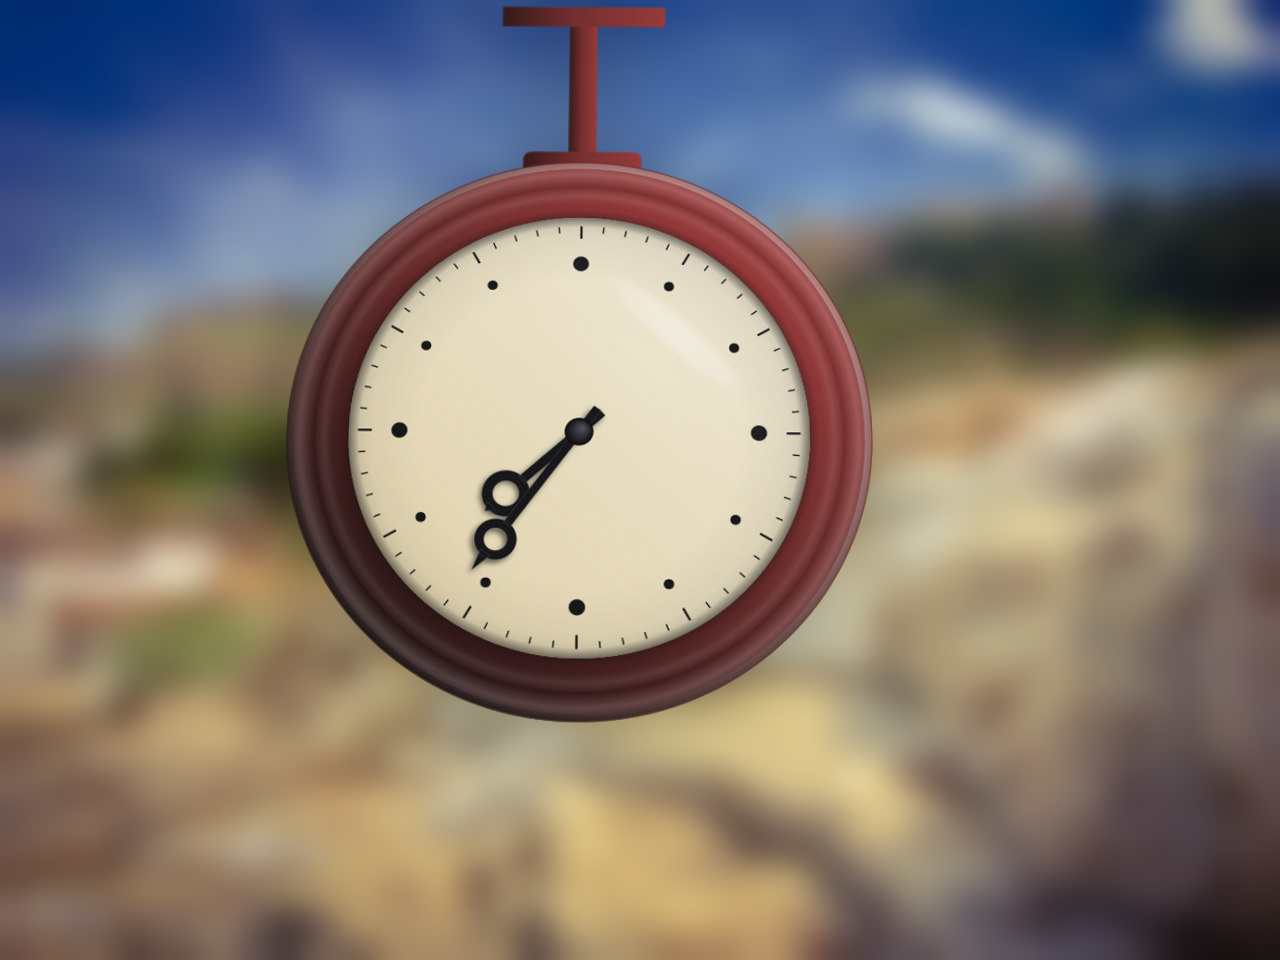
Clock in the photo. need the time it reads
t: 7:36
